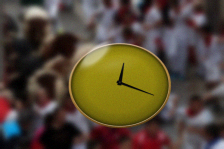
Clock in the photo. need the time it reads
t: 12:19
